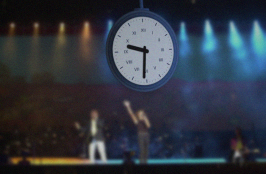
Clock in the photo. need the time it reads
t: 9:31
